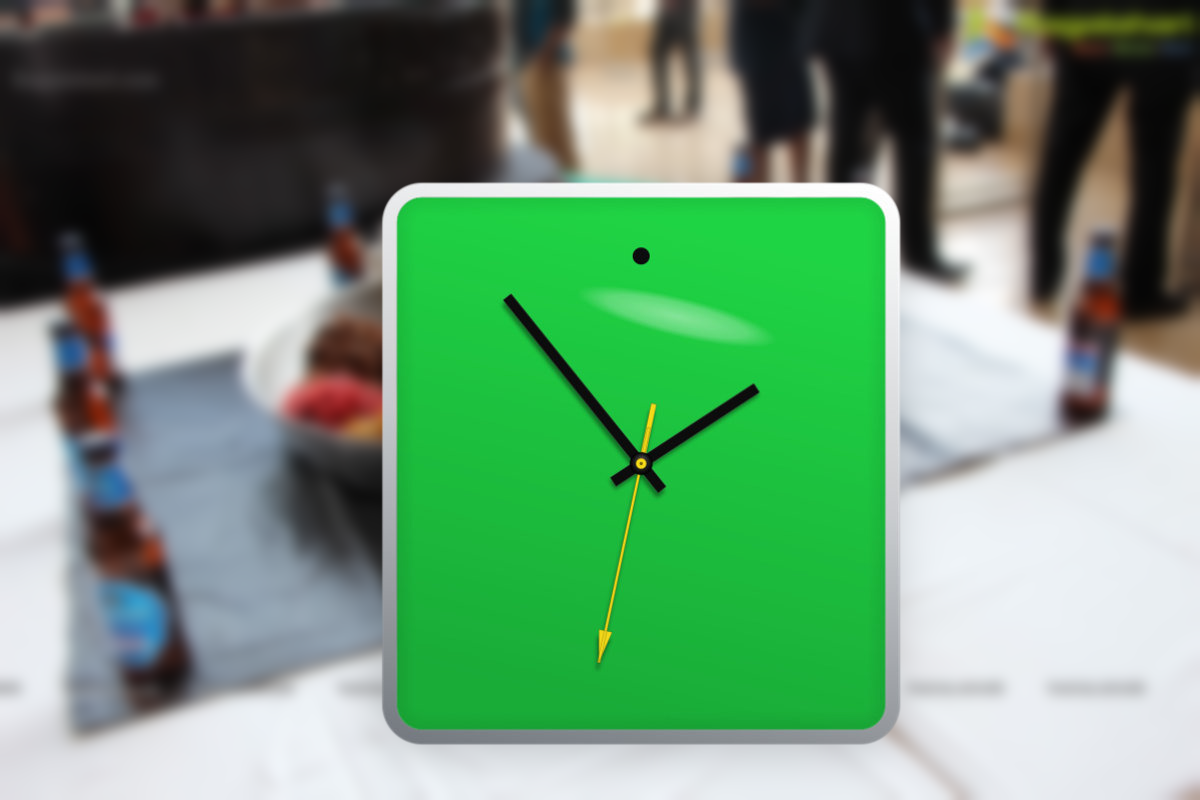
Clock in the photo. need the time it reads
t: 1:53:32
